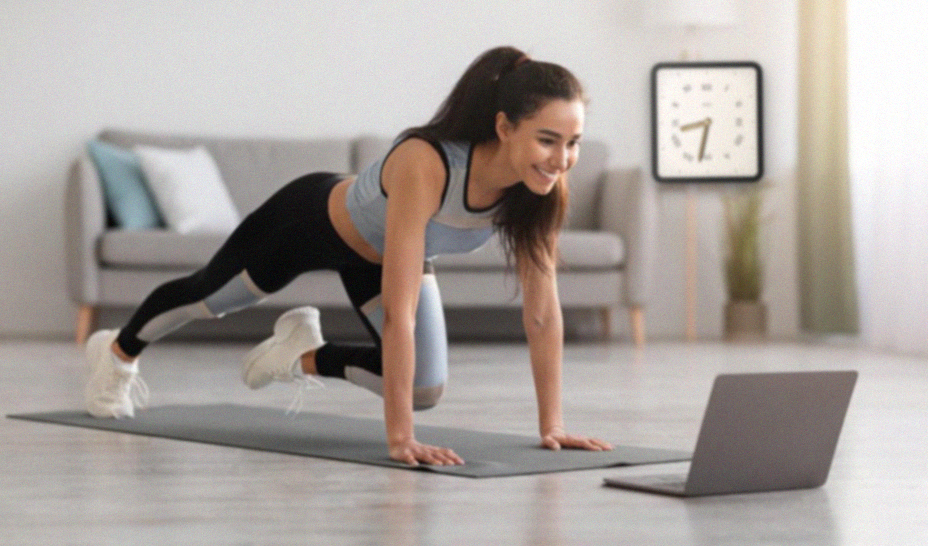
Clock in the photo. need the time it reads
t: 8:32
